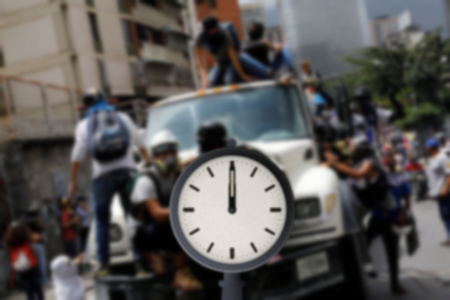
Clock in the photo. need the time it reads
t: 12:00
